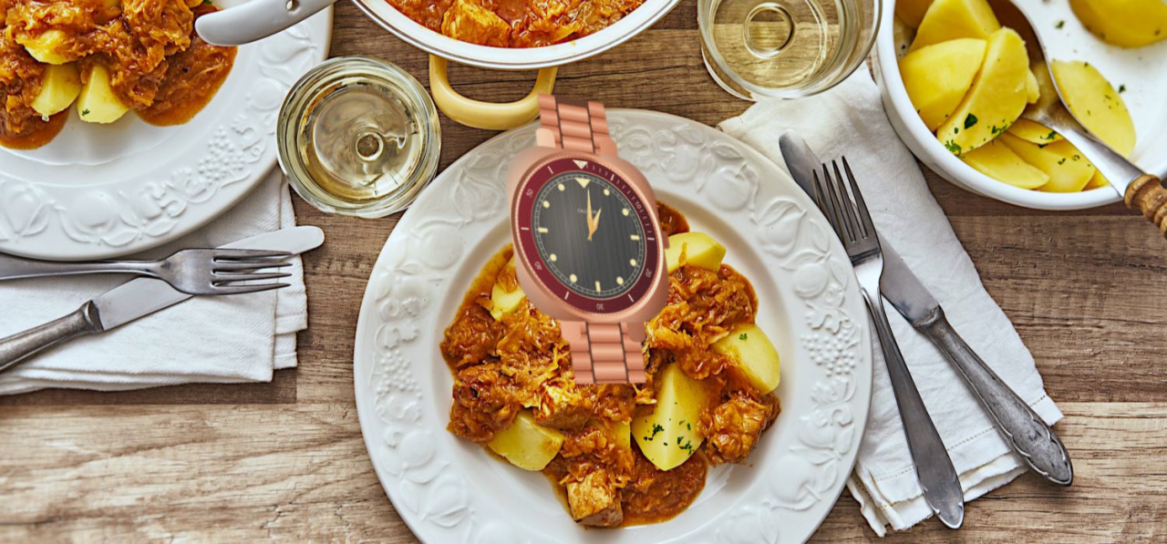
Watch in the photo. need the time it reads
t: 1:01
